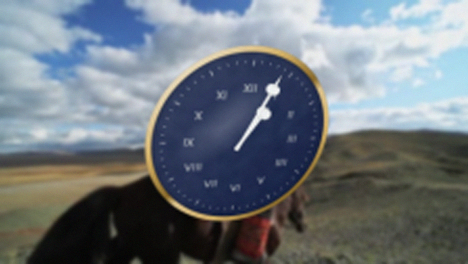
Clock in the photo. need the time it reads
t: 1:04
